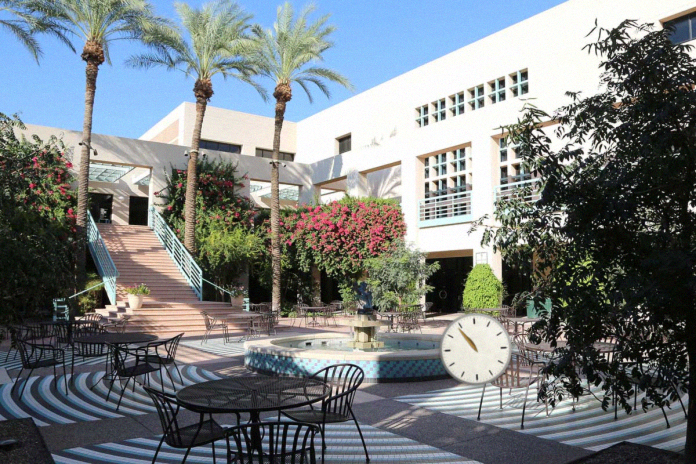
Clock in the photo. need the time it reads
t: 10:54
